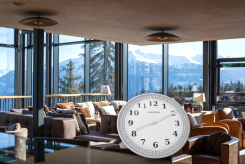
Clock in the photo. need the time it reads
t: 8:10
